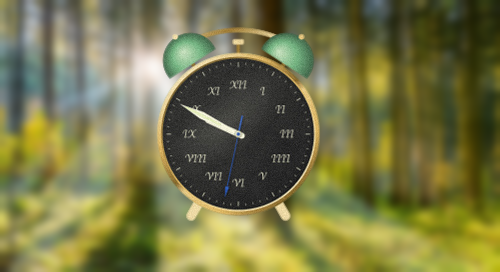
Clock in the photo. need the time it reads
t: 9:49:32
